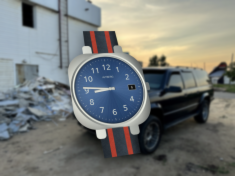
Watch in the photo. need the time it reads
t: 8:46
